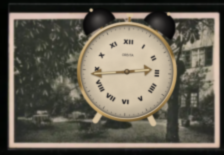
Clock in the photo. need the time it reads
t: 2:44
